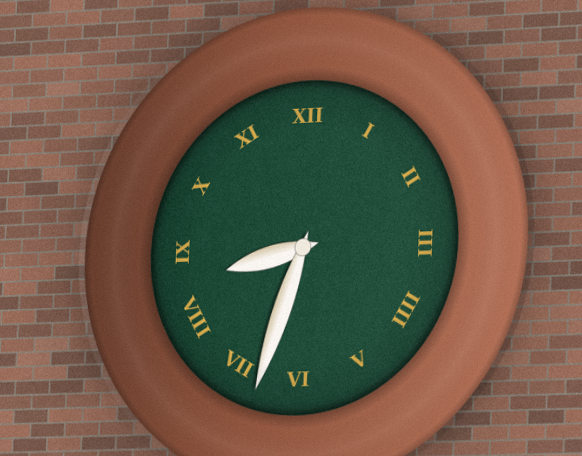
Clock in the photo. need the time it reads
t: 8:33
